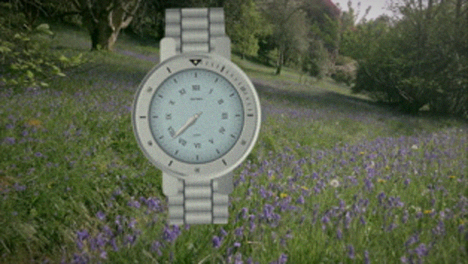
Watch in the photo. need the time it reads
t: 7:38
